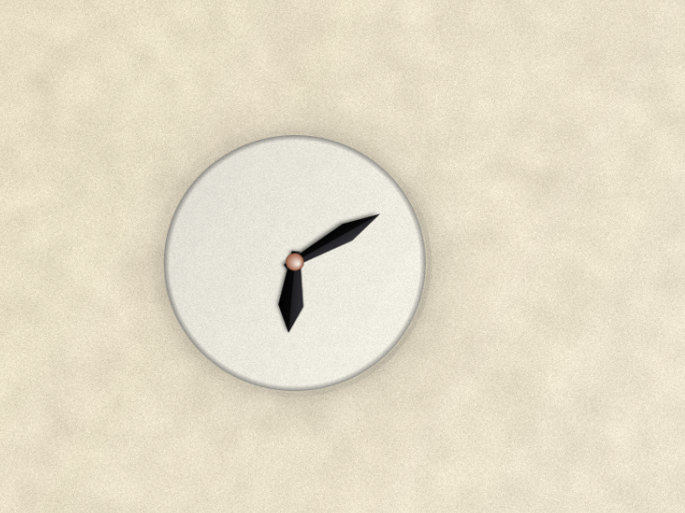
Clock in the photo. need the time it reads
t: 6:10
